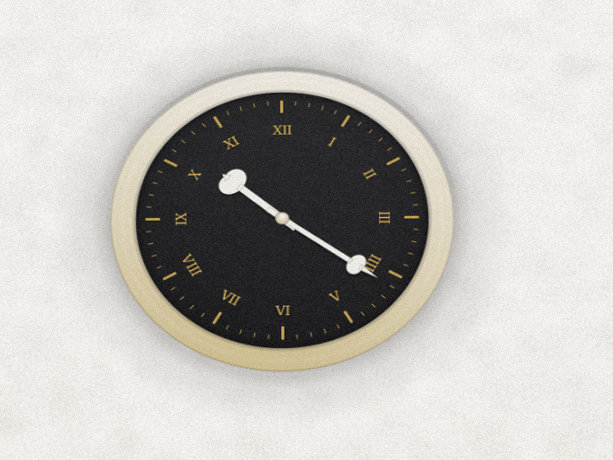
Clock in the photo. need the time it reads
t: 10:21
